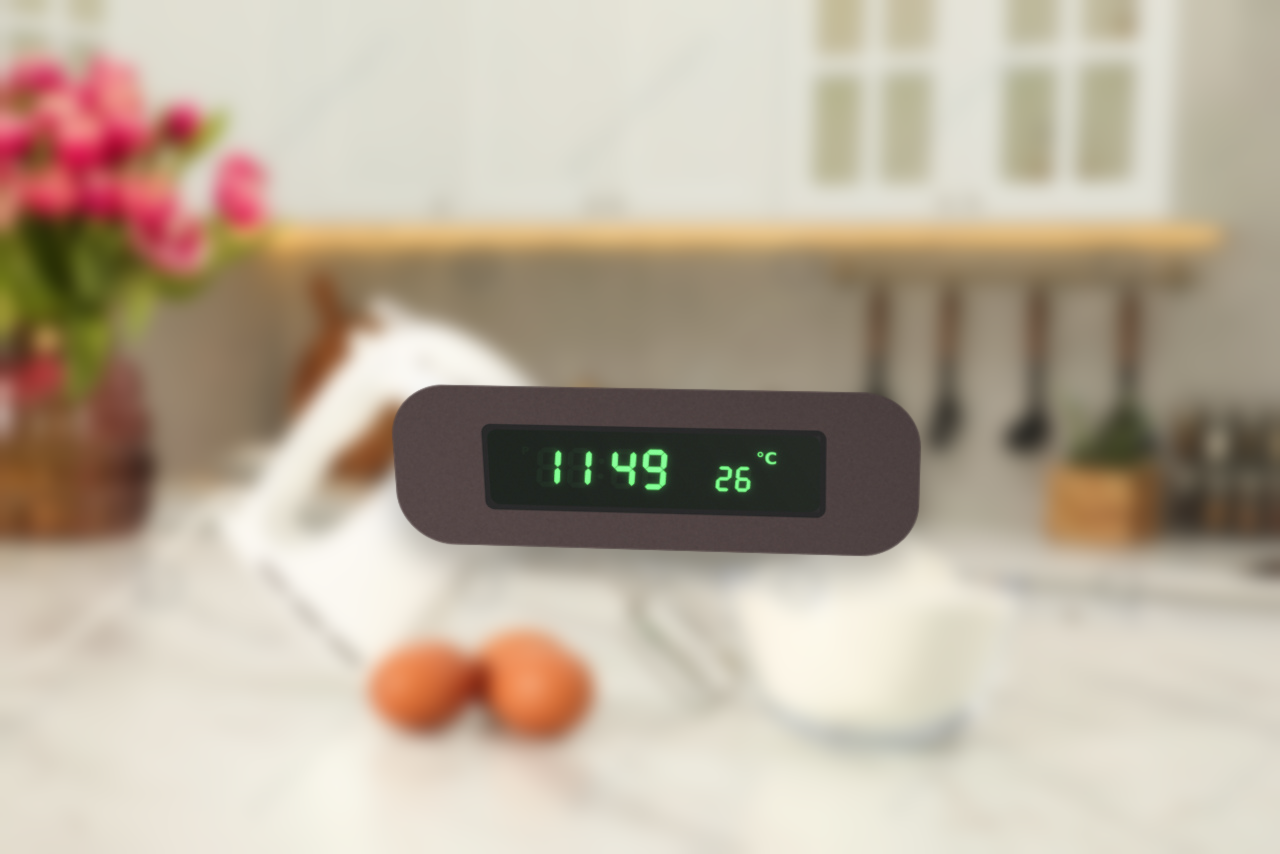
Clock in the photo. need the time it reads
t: 11:49
